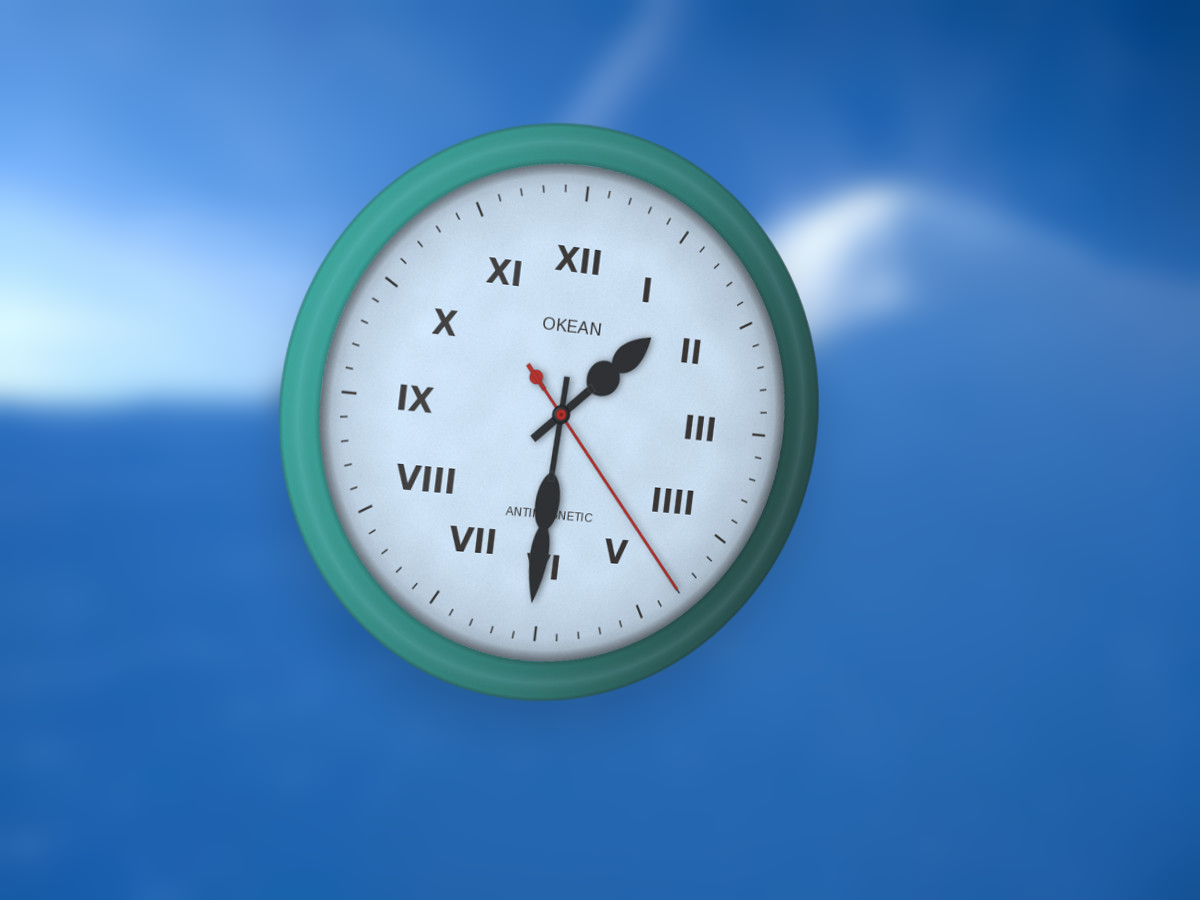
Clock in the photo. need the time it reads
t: 1:30:23
